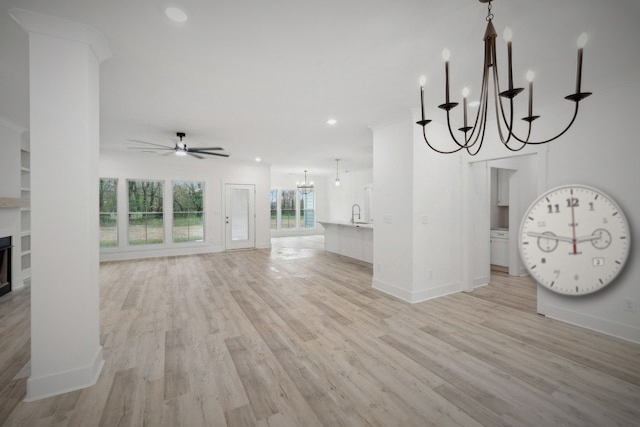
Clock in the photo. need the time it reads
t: 2:47
